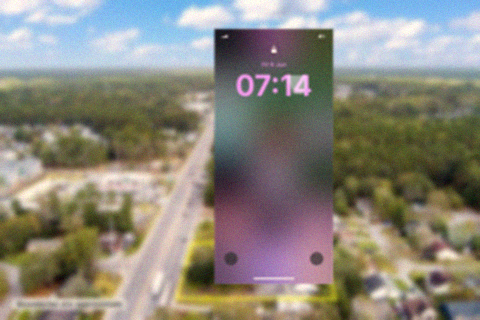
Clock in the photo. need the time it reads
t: 7:14
